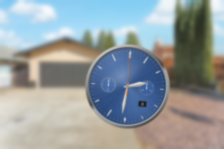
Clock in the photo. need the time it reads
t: 2:31
